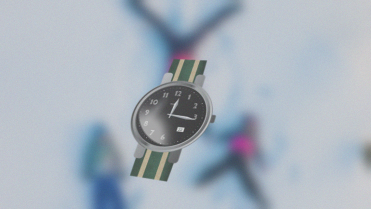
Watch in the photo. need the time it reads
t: 12:16
